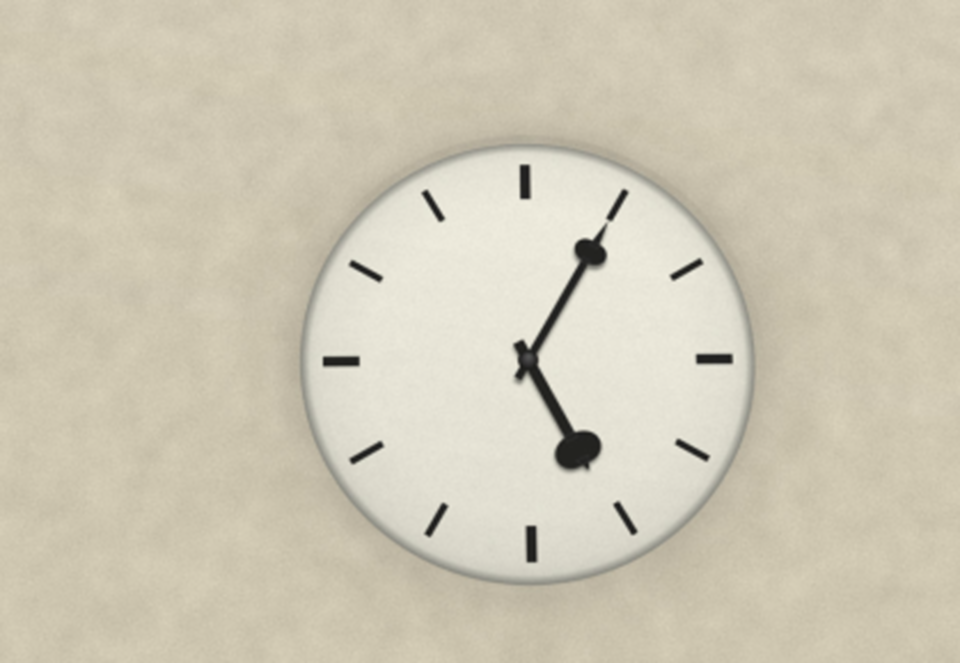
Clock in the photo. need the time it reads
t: 5:05
